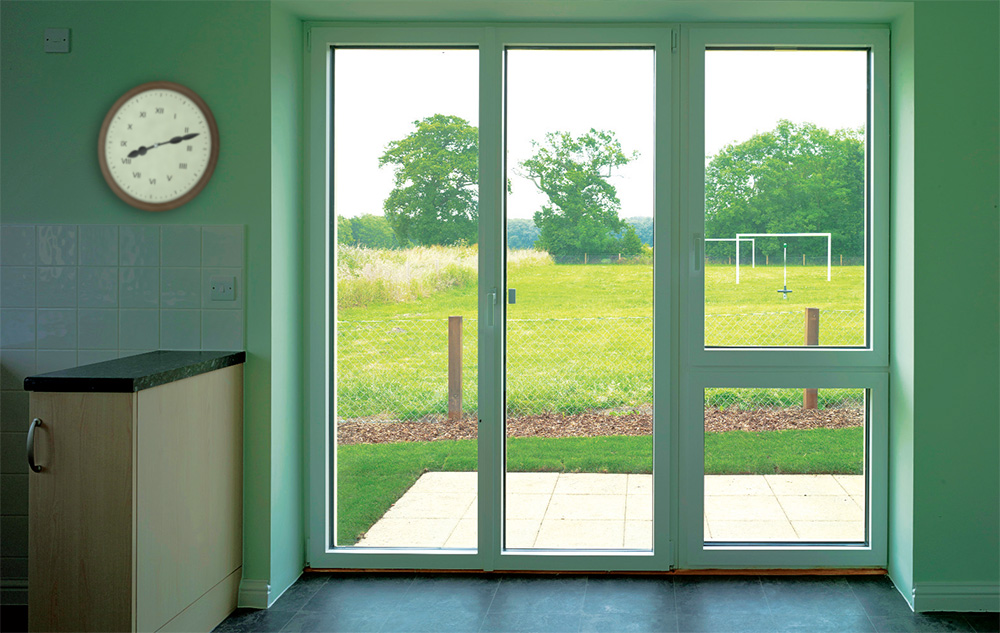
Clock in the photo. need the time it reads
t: 8:12
